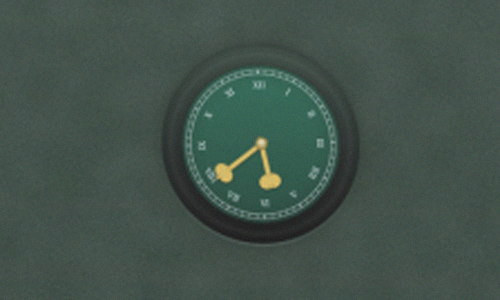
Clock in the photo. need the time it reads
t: 5:39
